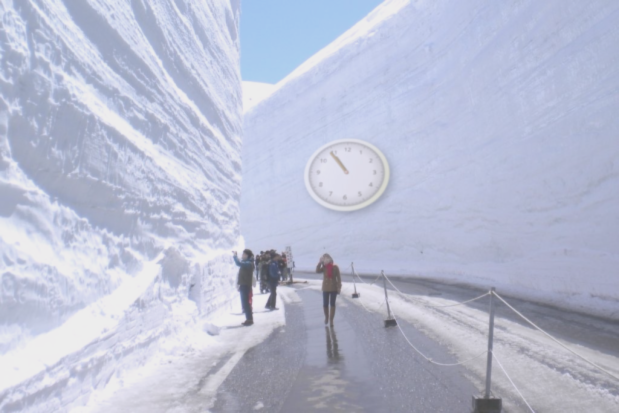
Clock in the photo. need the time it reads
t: 10:54
